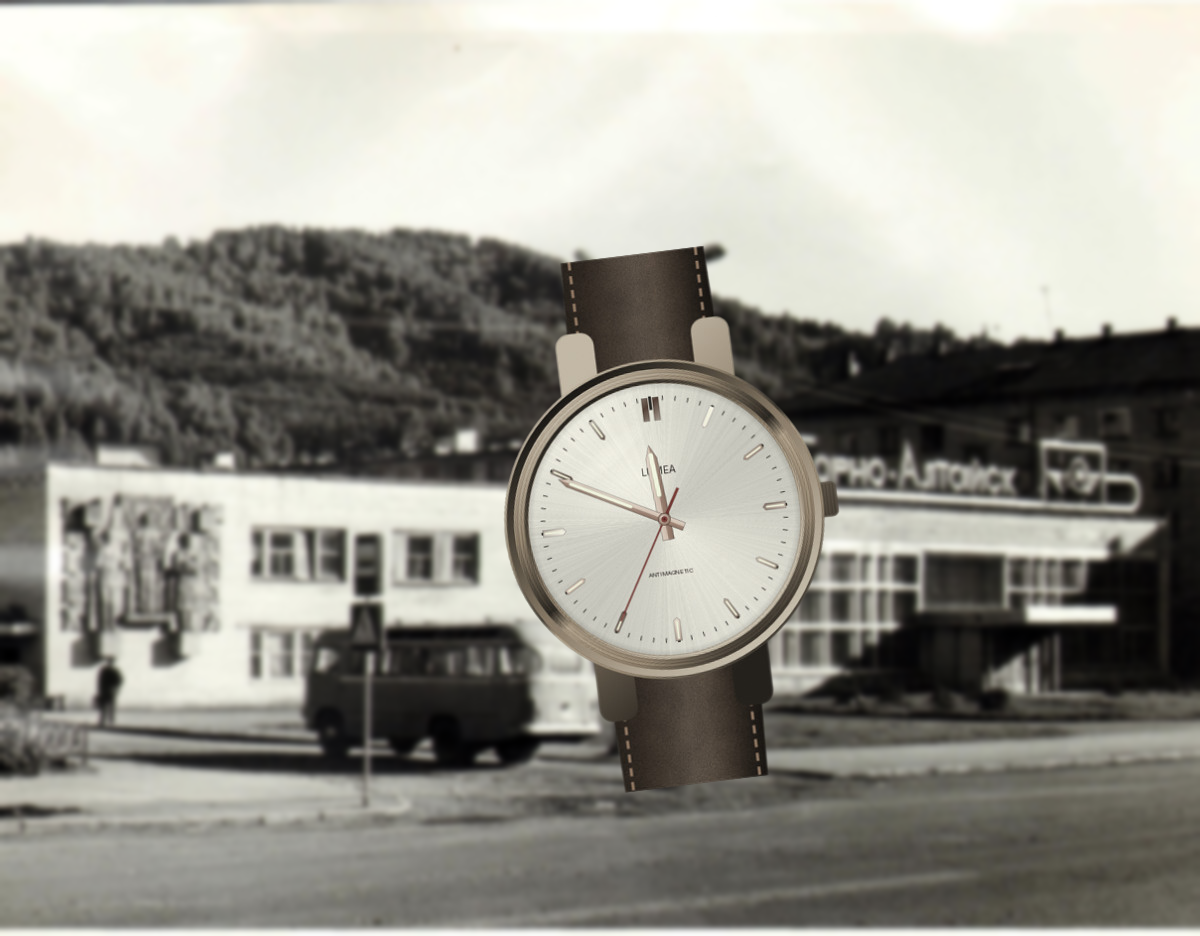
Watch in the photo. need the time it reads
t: 11:49:35
